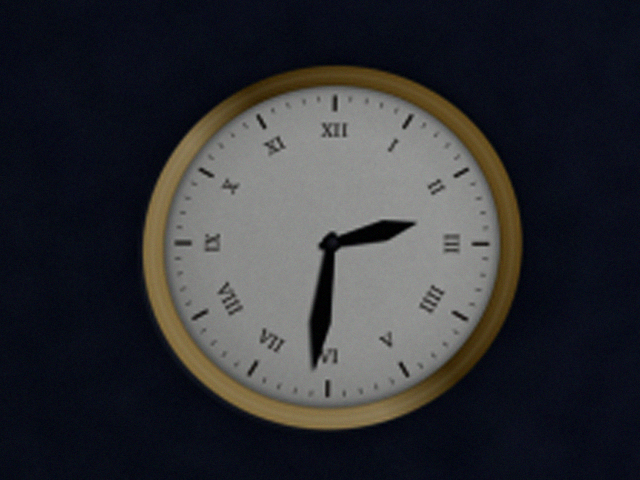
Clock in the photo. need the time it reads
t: 2:31
